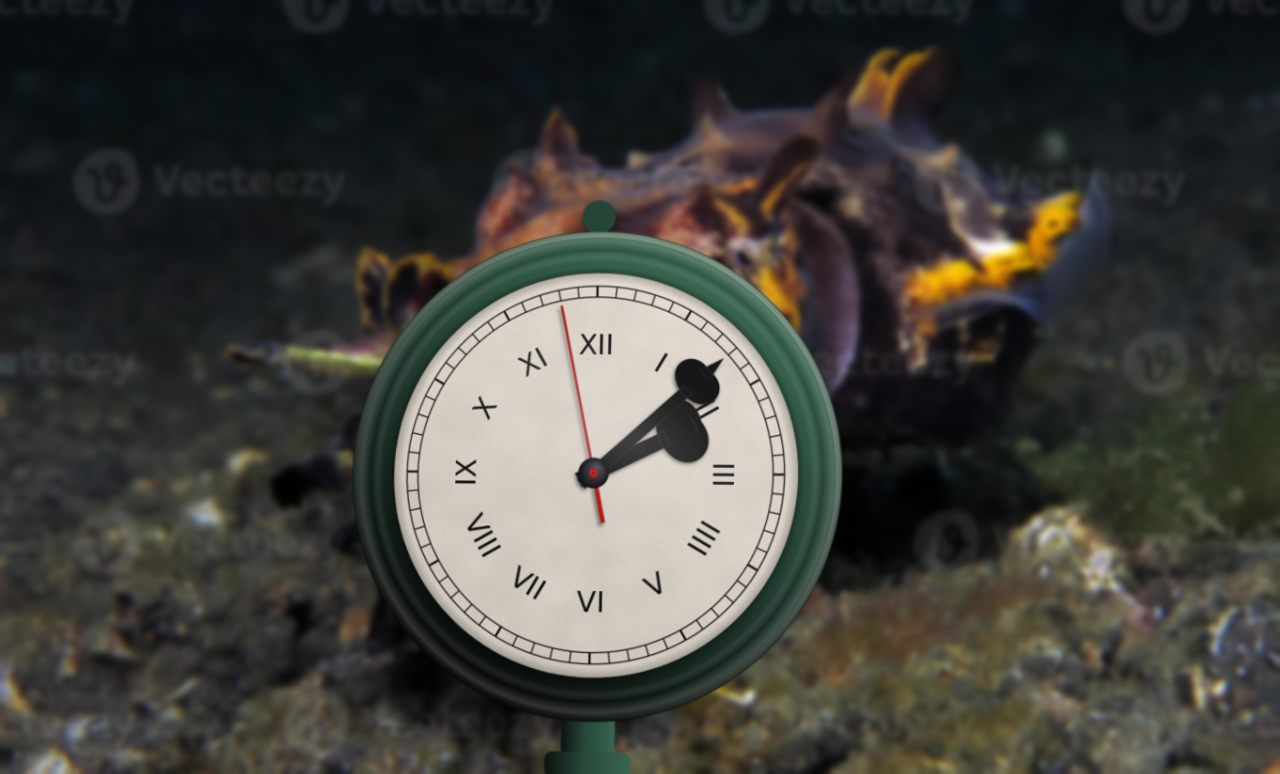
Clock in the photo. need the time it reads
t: 2:07:58
